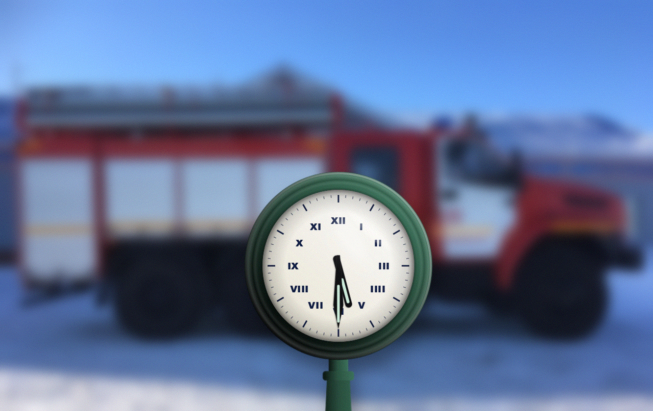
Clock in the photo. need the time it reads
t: 5:30
